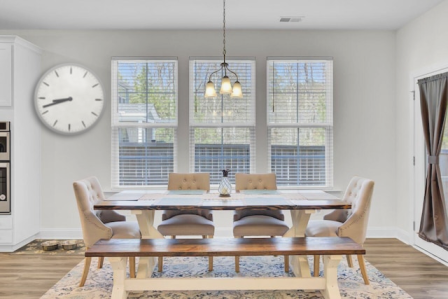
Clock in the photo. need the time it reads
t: 8:42
